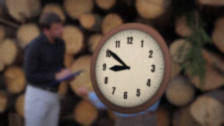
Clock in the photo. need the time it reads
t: 8:51
